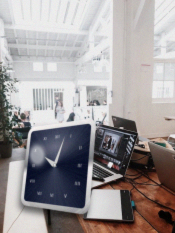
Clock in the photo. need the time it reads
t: 10:03
